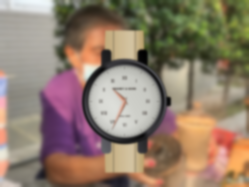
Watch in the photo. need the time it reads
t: 10:34
